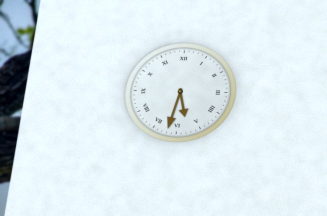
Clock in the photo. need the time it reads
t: 5:32
